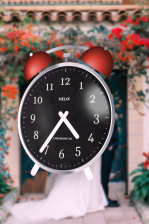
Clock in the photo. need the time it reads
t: 4:36
